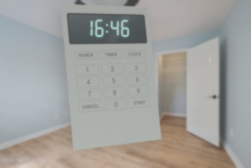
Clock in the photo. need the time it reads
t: 16:46
